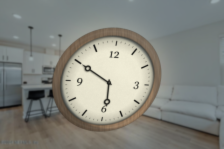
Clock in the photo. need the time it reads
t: 5:50
